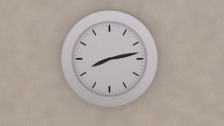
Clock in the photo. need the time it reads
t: 8:13
